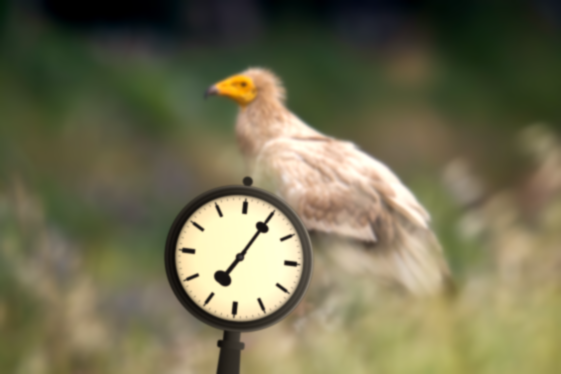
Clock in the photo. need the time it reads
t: 7:05
